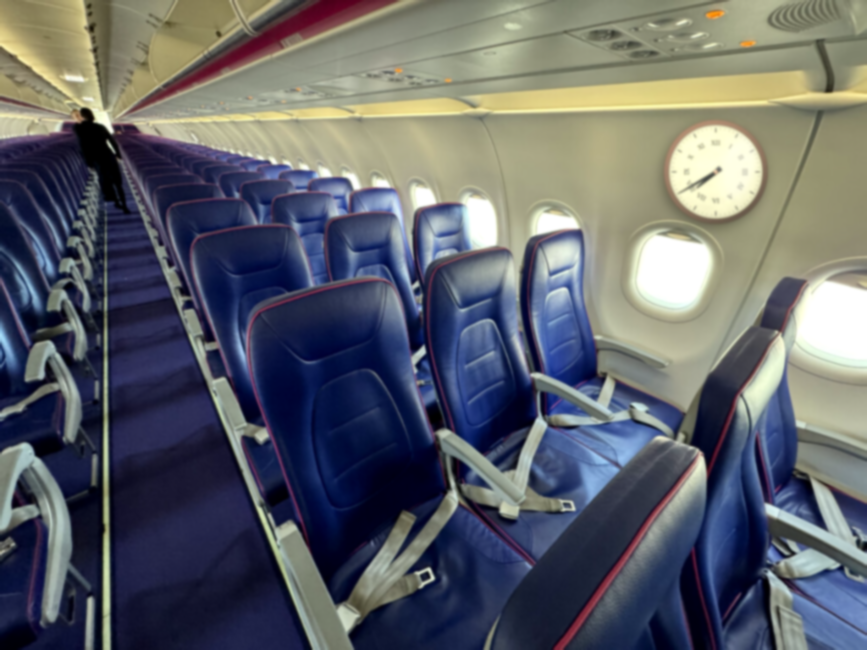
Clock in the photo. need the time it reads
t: 7:40
